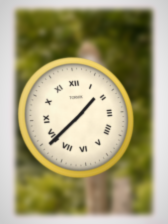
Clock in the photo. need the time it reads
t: 1:39
